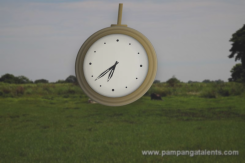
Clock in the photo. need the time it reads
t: 6:38
